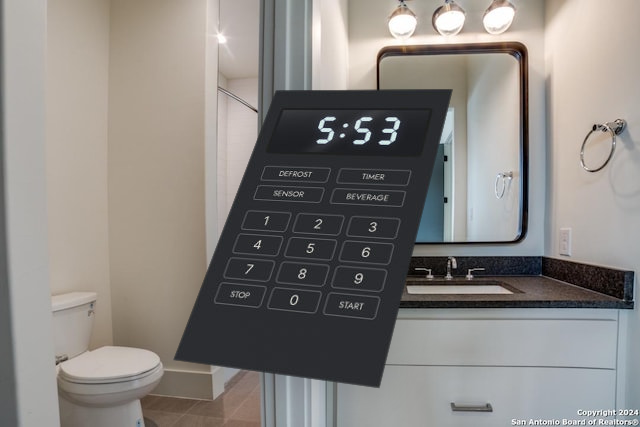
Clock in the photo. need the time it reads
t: 5:53
